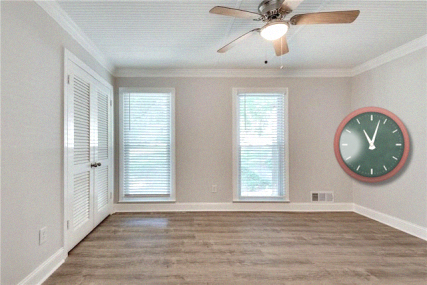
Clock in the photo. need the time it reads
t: 11:03
